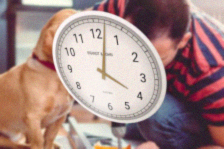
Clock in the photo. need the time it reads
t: 4:02
